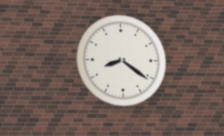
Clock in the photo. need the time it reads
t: 8:21
